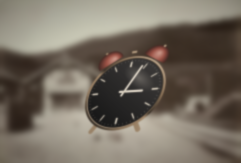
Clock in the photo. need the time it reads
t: 3:04
